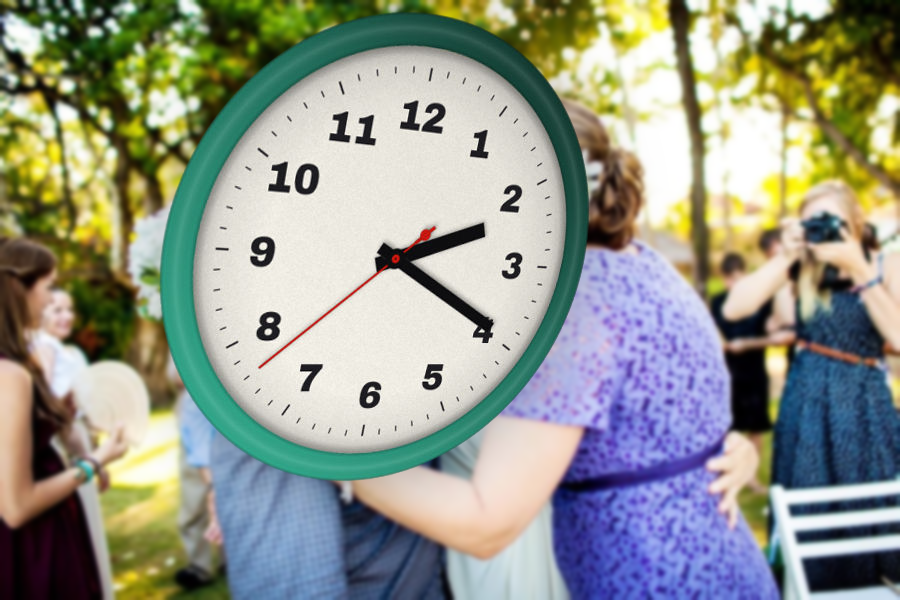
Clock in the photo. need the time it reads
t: 2:19:38
